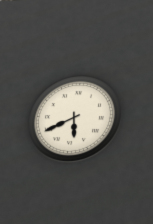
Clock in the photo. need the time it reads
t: 5:40
